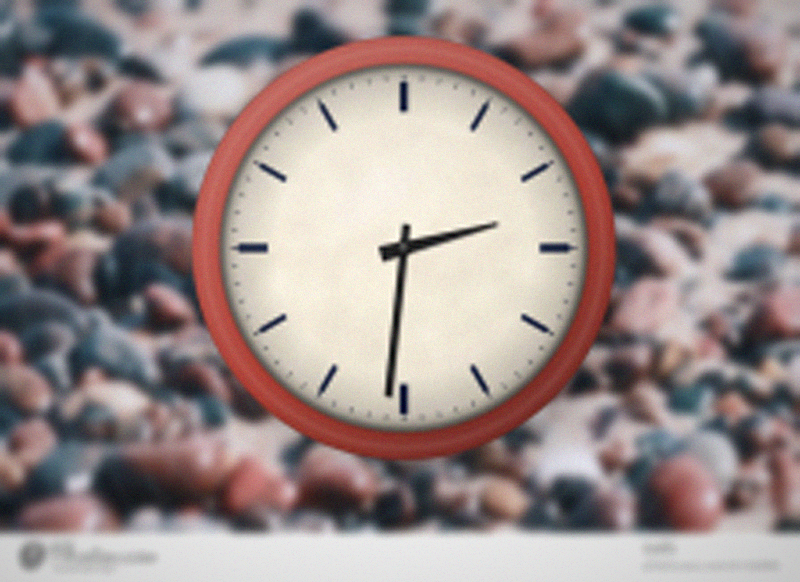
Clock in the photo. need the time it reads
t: 2:31
